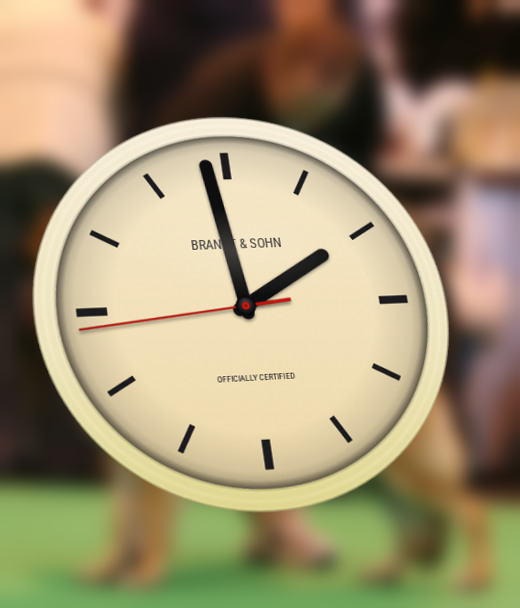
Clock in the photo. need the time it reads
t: 1:58:44
